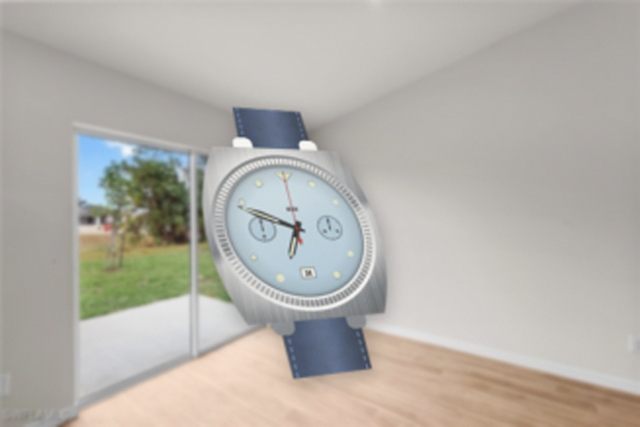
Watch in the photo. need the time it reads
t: 6:49
